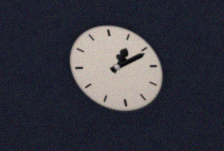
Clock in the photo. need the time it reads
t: 1:11
